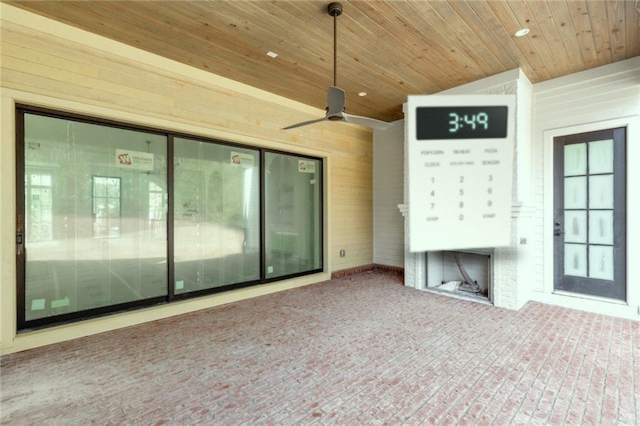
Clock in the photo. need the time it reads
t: 3:49
